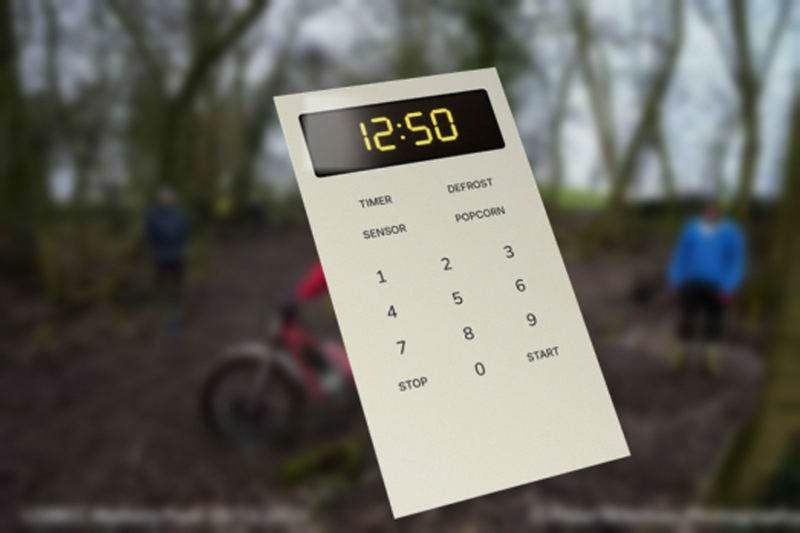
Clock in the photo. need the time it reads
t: 12:50
